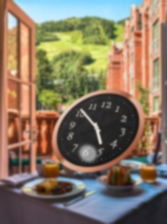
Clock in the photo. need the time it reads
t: 4:51
